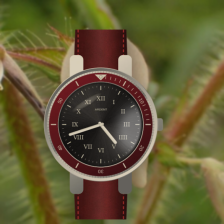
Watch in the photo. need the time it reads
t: 4:42
